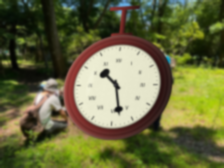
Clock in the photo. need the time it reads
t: 10:28
